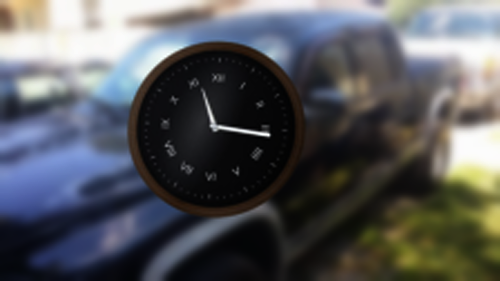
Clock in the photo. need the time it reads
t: 11:16
